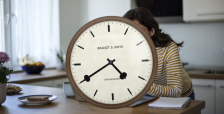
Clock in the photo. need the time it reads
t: 4:40
